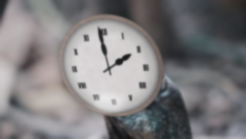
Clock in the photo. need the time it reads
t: 1:59
